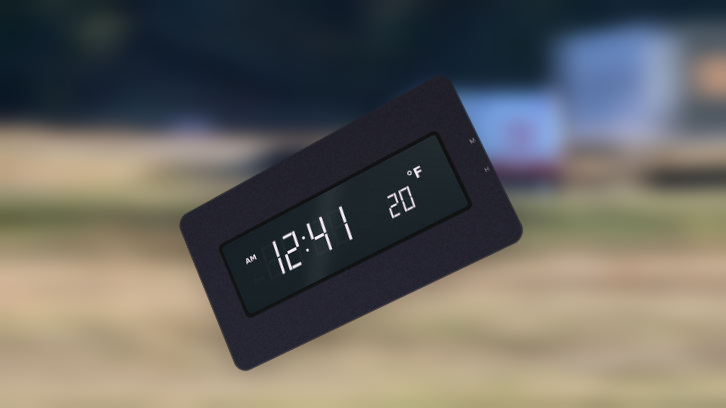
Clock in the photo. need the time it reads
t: 12:41
